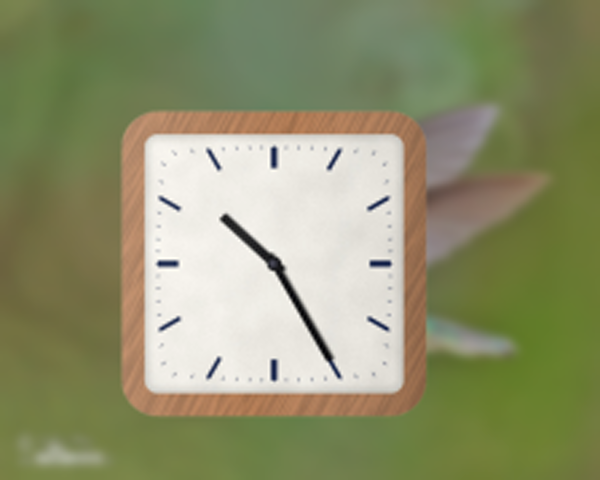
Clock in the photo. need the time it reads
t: 10:25
